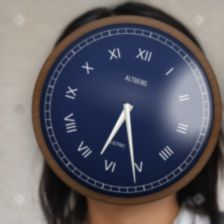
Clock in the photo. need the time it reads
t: 6:26
